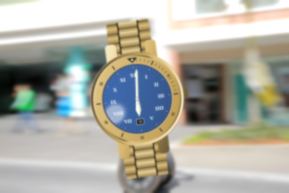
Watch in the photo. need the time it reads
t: 6:01
